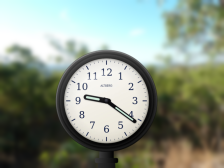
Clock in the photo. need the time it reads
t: 9:21
